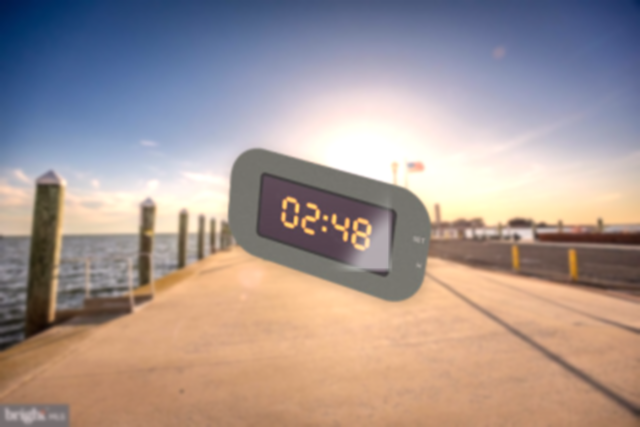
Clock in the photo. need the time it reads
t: 2:48
